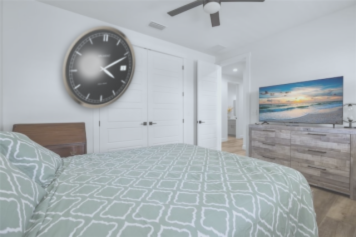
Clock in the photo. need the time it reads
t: 4:11
